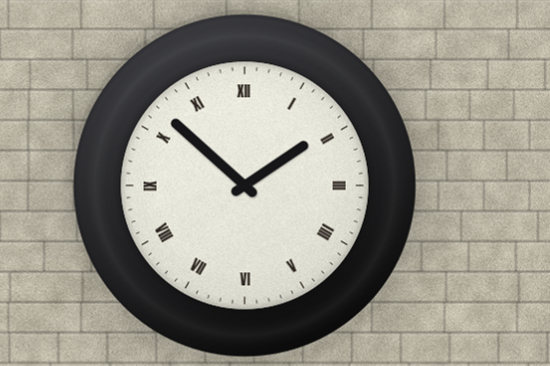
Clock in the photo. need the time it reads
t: 1:52
